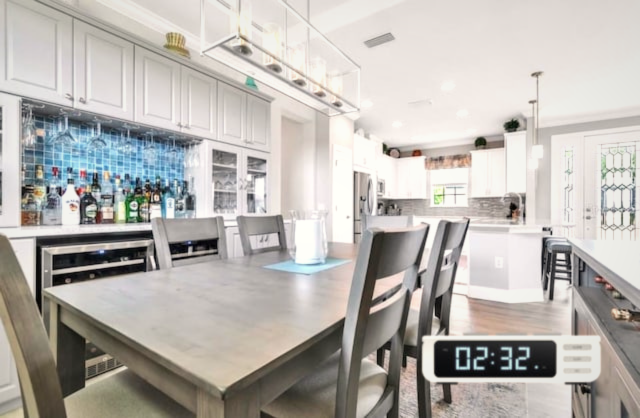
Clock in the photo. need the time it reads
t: 2:32
